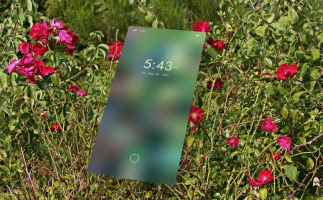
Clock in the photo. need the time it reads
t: 5:43
